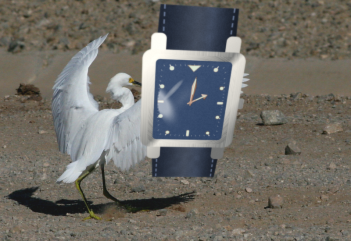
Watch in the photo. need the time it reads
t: 2:01
